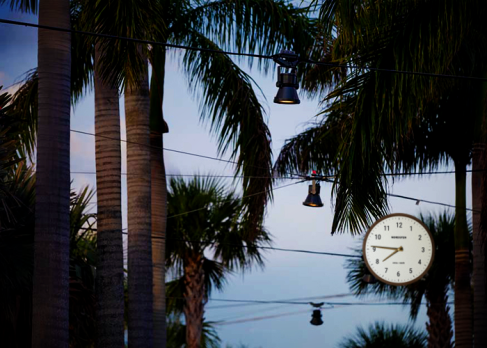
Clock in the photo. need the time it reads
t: 7:46
